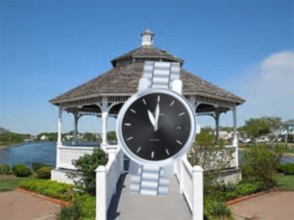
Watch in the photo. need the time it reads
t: 11:00
